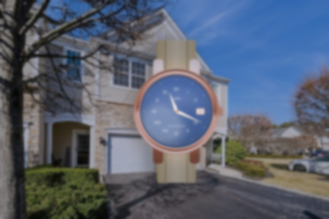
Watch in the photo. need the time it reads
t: 11:19
